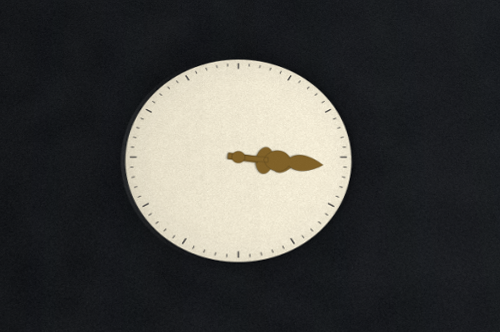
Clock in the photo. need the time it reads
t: 3:16
